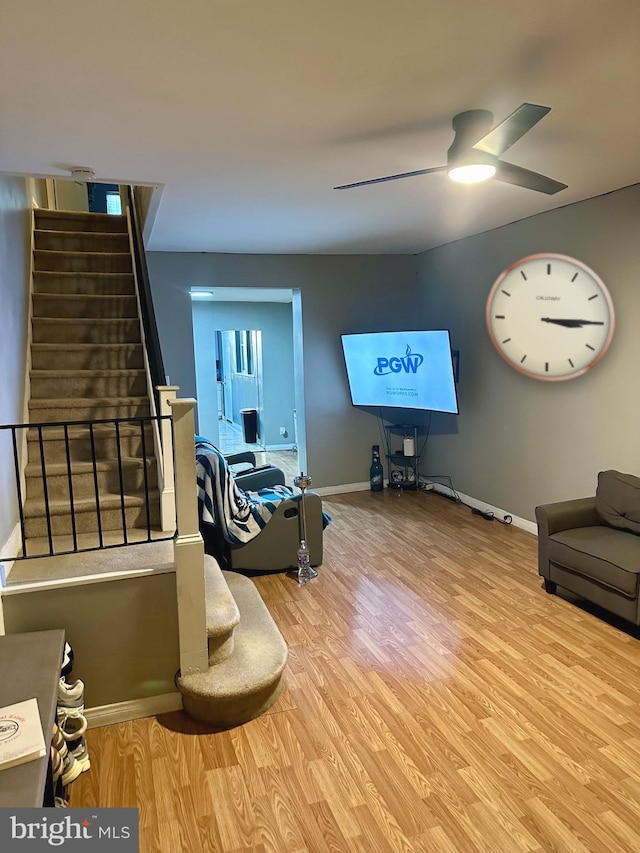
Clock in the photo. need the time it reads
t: 3:15
